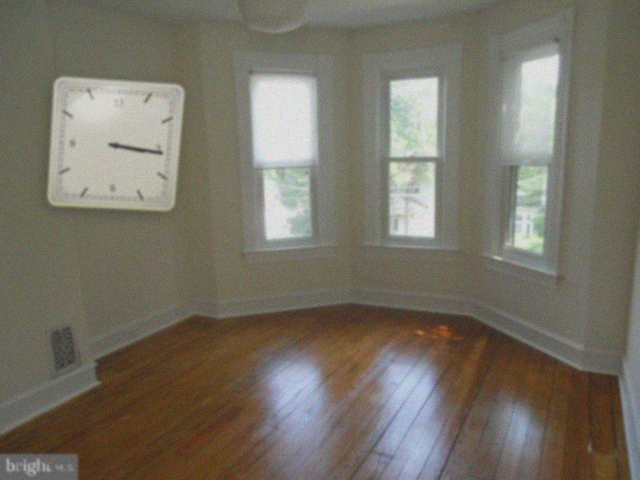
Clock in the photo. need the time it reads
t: 3:16
